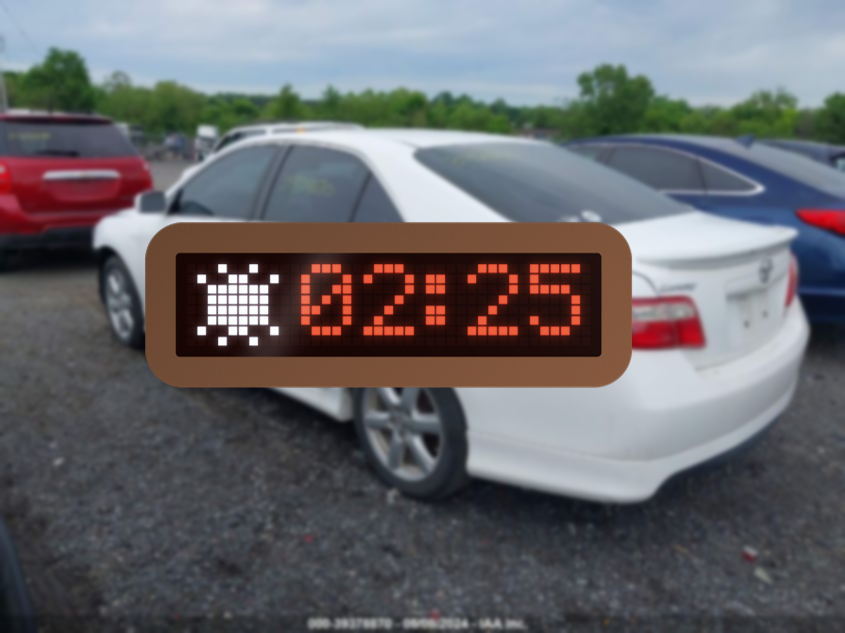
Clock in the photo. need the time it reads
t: 2:25
